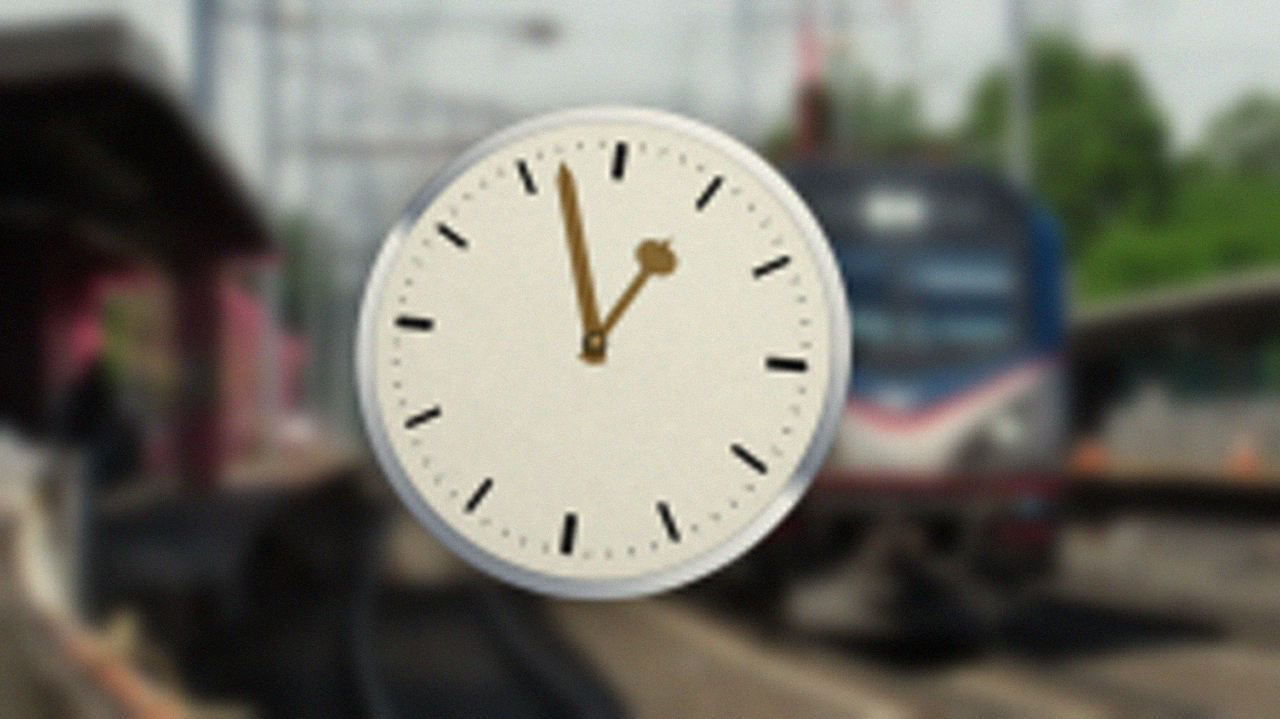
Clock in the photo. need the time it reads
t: 12:57
